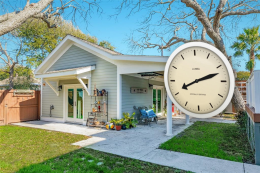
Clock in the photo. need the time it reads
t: 8:12
